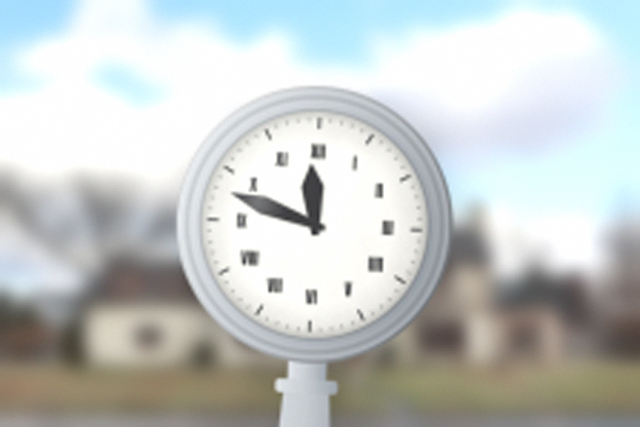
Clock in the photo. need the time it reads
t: 11:48
